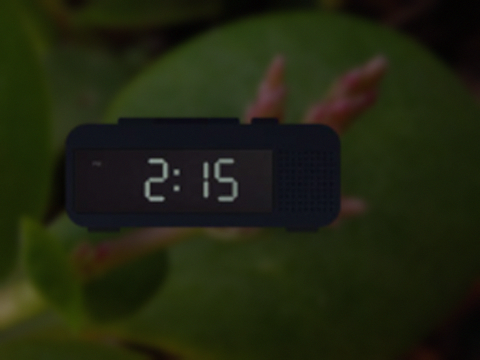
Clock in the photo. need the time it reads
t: 2:15
